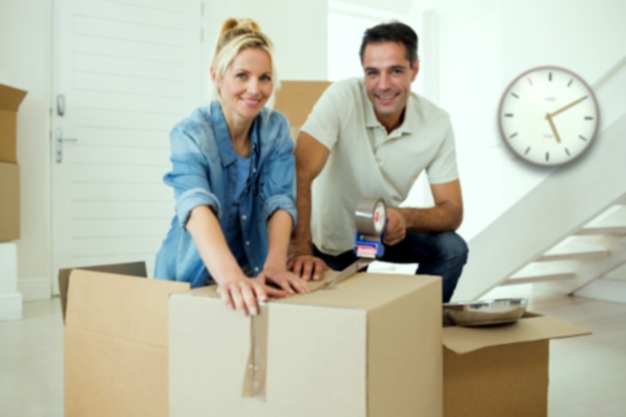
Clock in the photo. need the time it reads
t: 5:10
